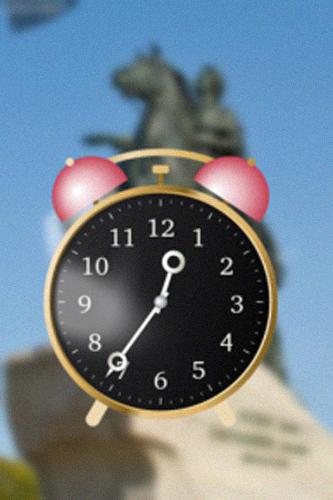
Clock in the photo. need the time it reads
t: 12:36
